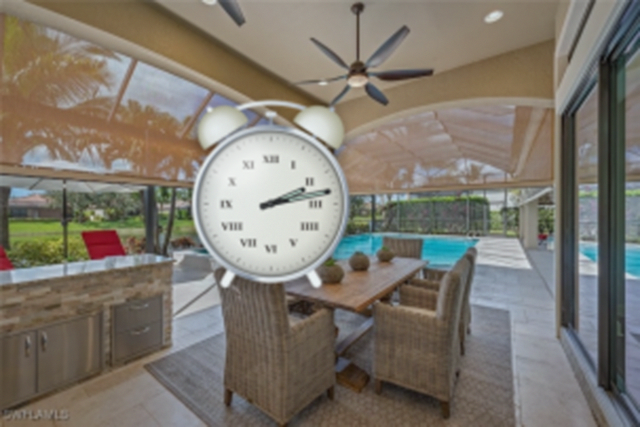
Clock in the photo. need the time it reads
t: 2:13
